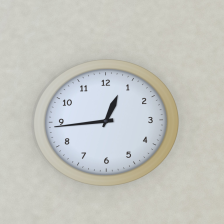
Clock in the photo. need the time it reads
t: 12:44
